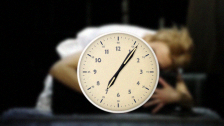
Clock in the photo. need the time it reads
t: 7:06
